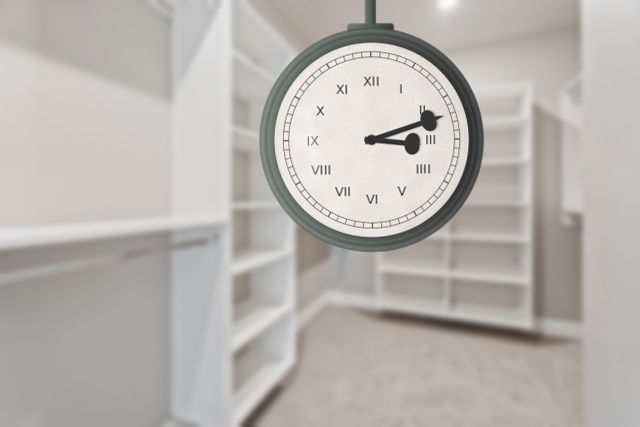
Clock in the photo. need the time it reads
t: 3:12
